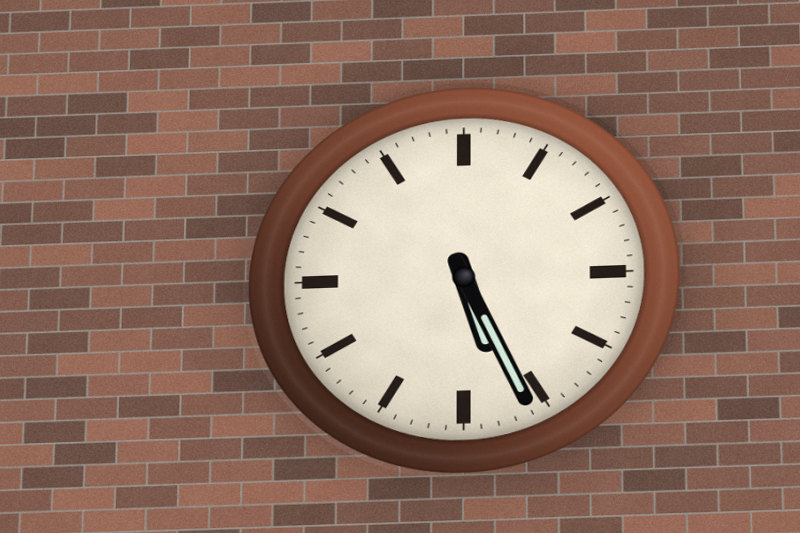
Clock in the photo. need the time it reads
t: 5:26
